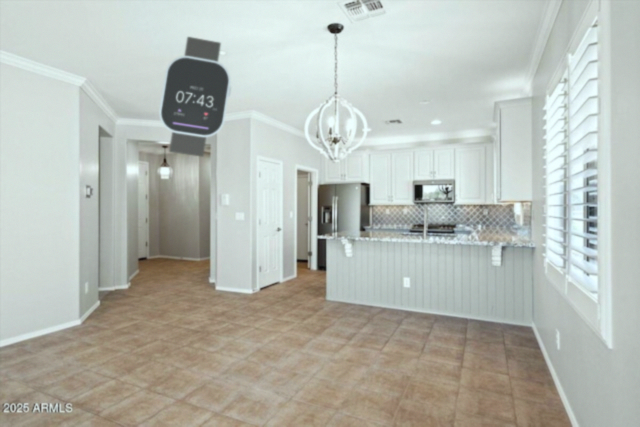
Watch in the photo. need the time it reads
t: 7:43
